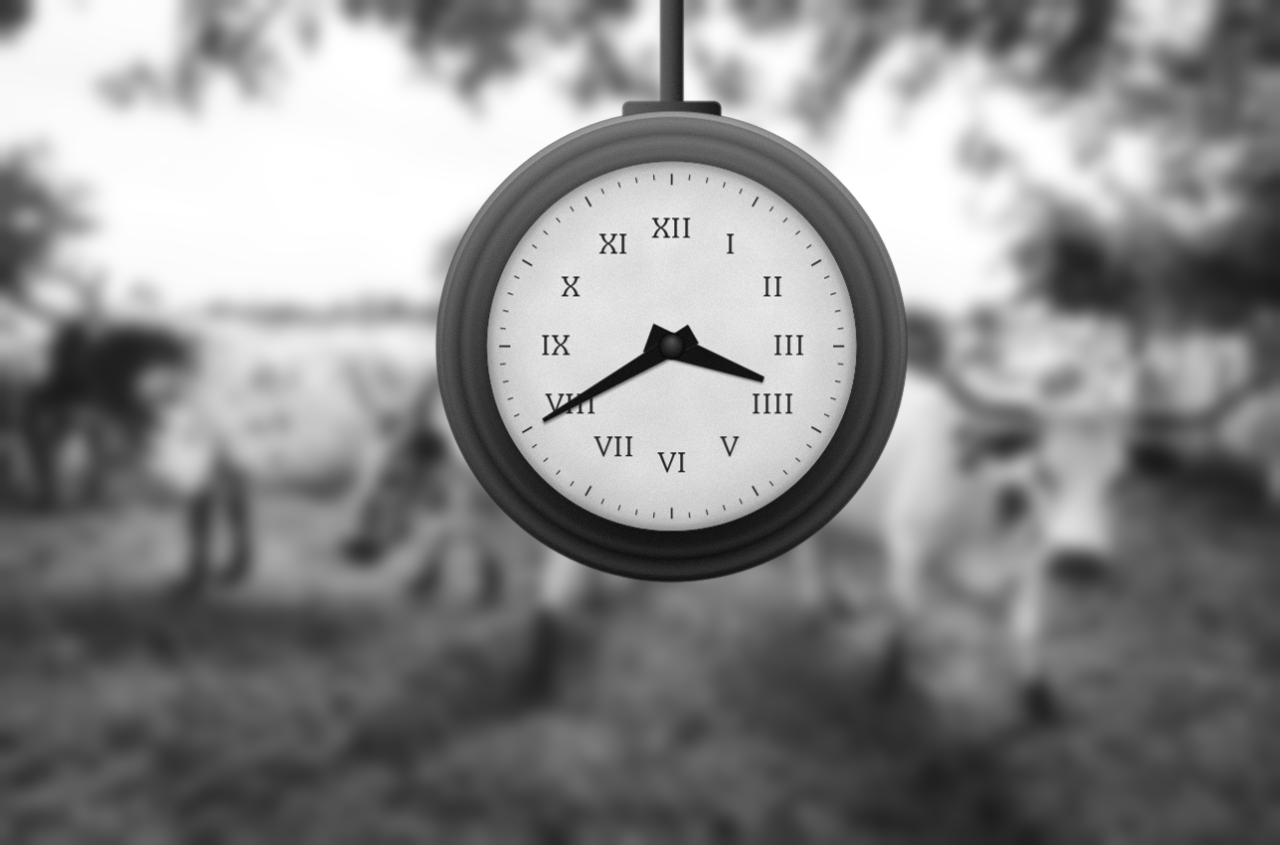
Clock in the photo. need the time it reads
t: 3:40
